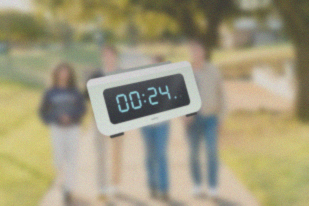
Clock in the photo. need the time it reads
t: 0:24
